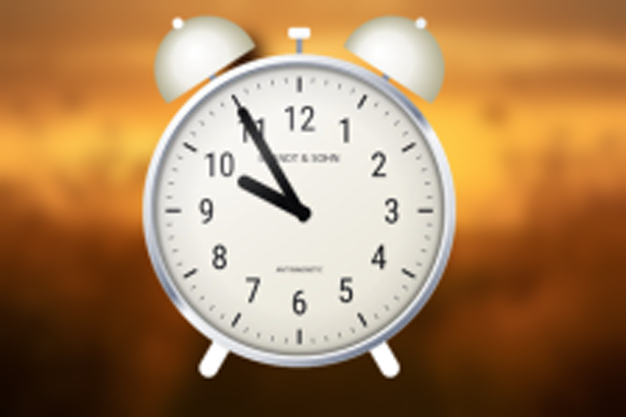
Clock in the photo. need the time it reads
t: 9:55
